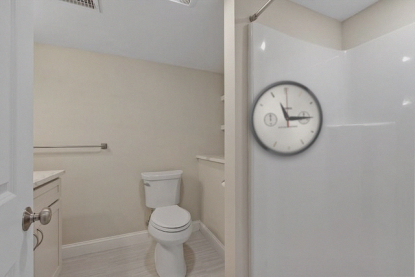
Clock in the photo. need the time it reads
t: 11:15
